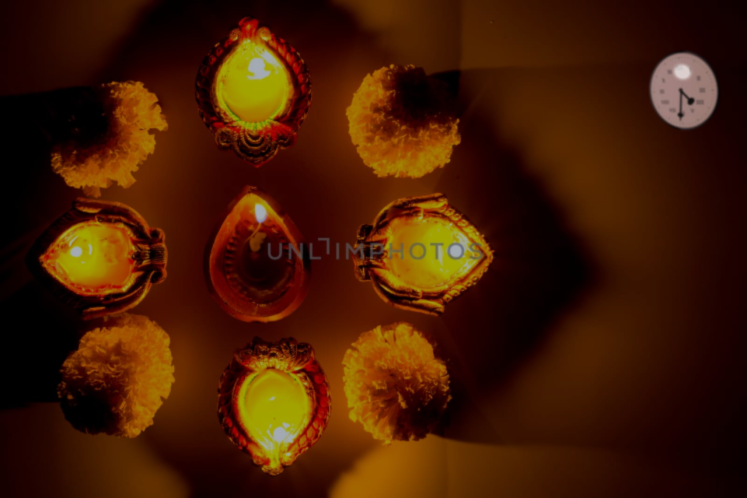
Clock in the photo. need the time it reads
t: 4:31
